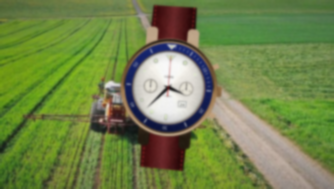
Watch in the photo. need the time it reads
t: 3:37
